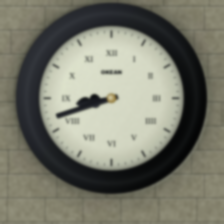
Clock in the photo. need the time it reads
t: 8:42
